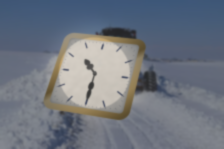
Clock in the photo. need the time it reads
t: 10:30
